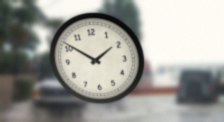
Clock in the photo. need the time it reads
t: 1:51
